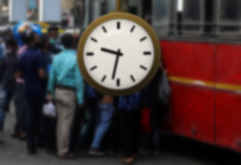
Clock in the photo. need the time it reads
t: 9:32
